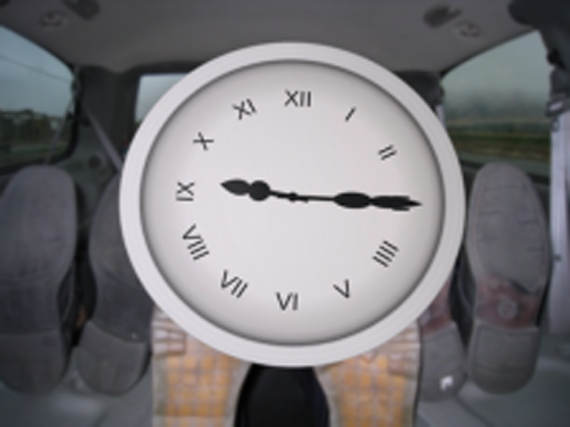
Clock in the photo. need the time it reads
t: 9:15
